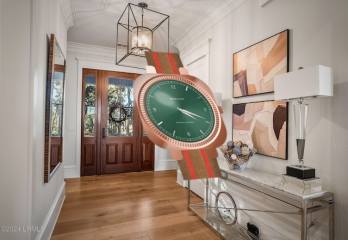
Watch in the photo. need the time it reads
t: 4:19
